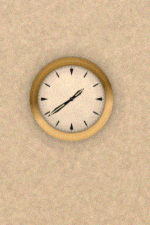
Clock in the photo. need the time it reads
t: 1:39
